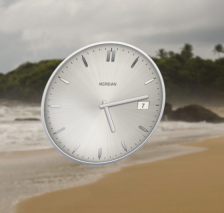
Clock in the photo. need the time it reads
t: 5:13
